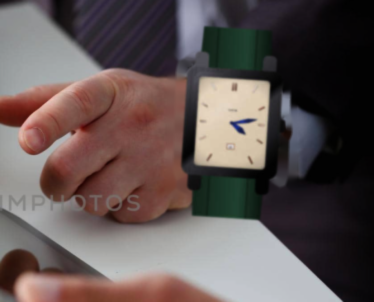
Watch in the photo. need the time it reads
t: 4:13
